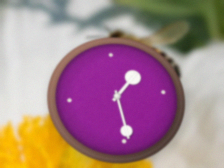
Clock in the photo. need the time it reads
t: 1:29
